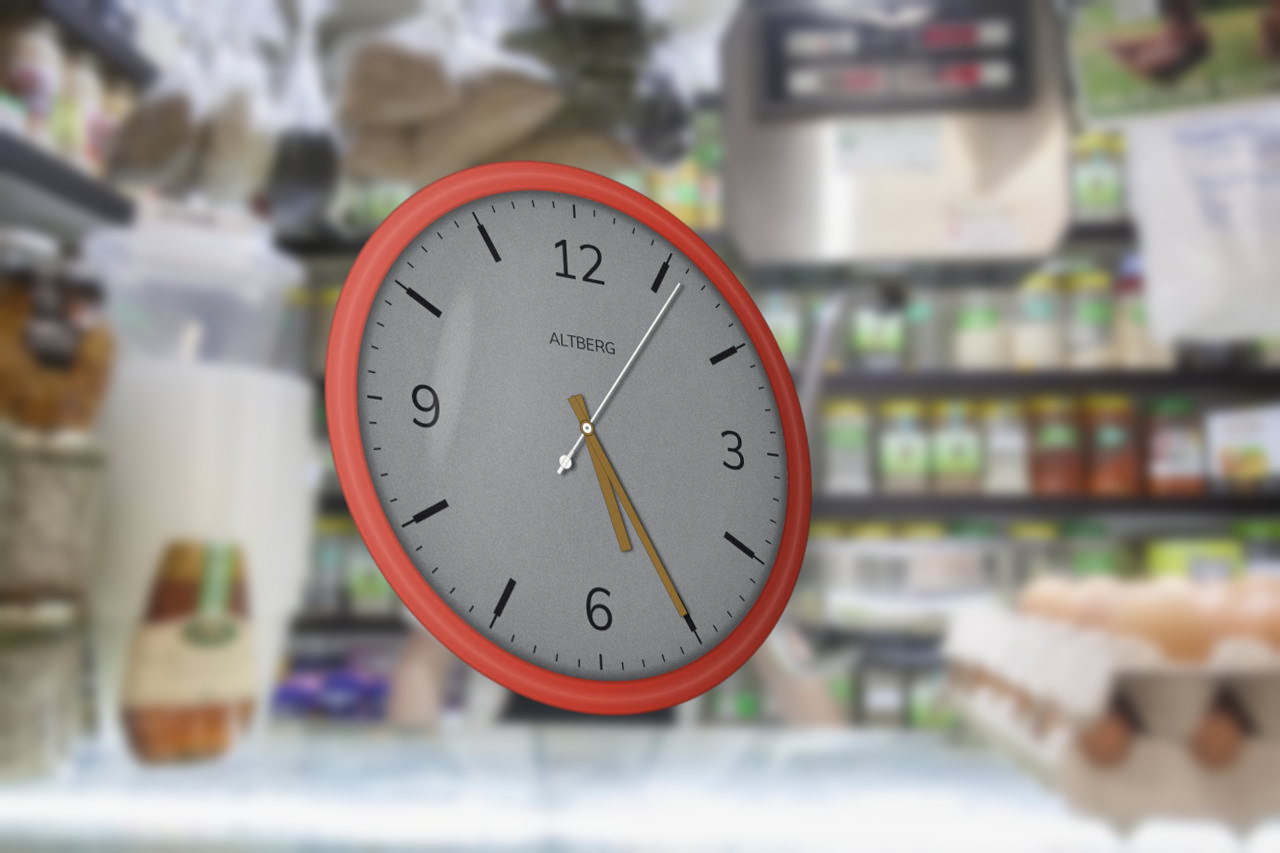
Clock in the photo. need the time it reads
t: 5:25:06
